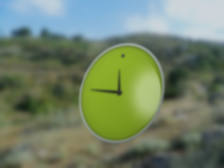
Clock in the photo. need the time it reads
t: 11:46
